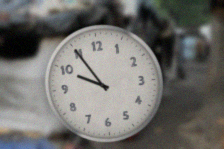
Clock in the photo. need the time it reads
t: 9:55
